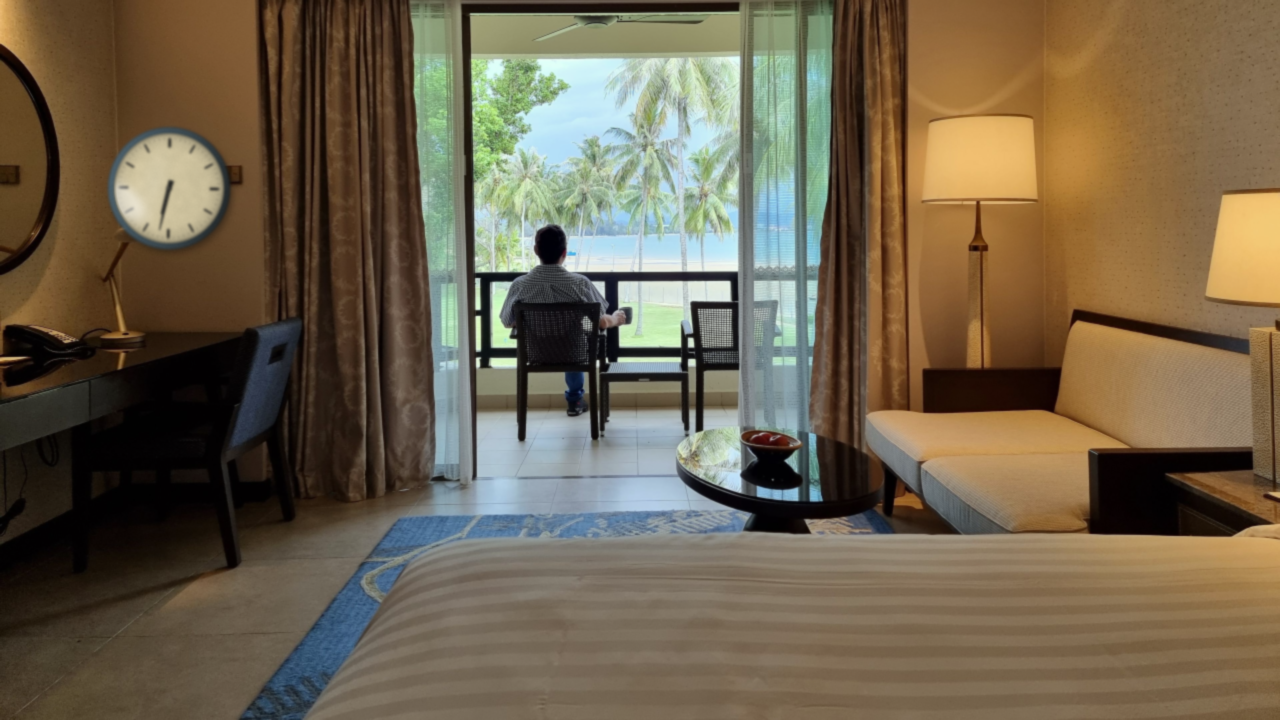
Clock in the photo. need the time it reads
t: 6:32
